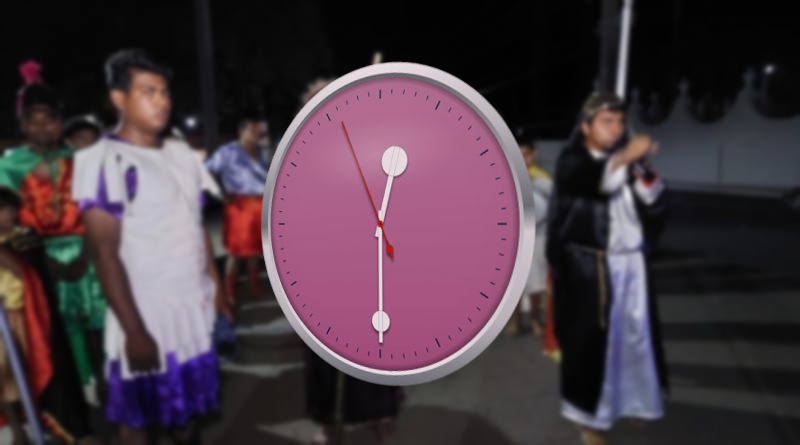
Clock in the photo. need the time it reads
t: 12:29:56
